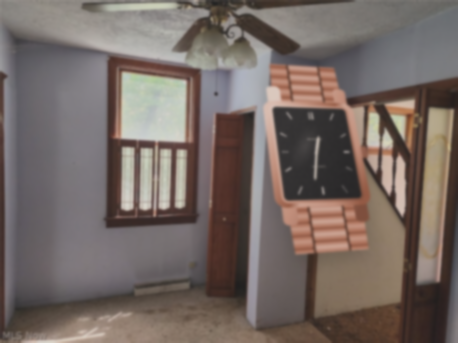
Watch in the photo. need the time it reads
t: 12:32
